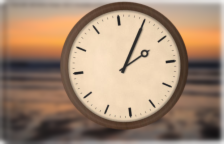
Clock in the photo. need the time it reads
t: 2:05
